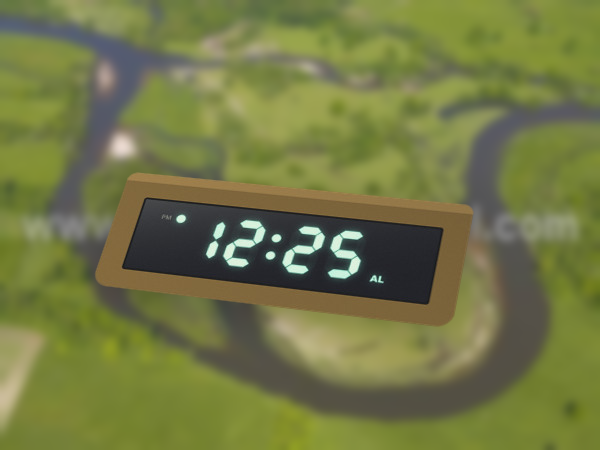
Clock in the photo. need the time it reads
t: 12:25
